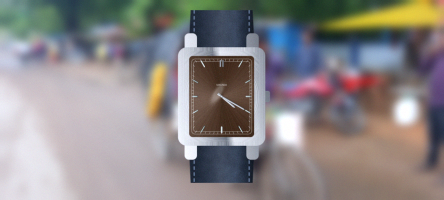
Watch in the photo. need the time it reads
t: 4:20
